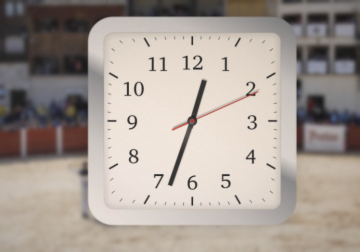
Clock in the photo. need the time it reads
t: 12:33:11
